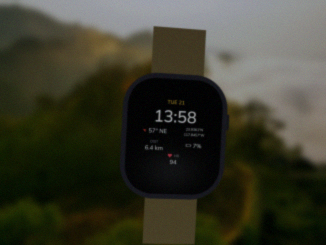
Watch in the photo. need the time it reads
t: 13:58
